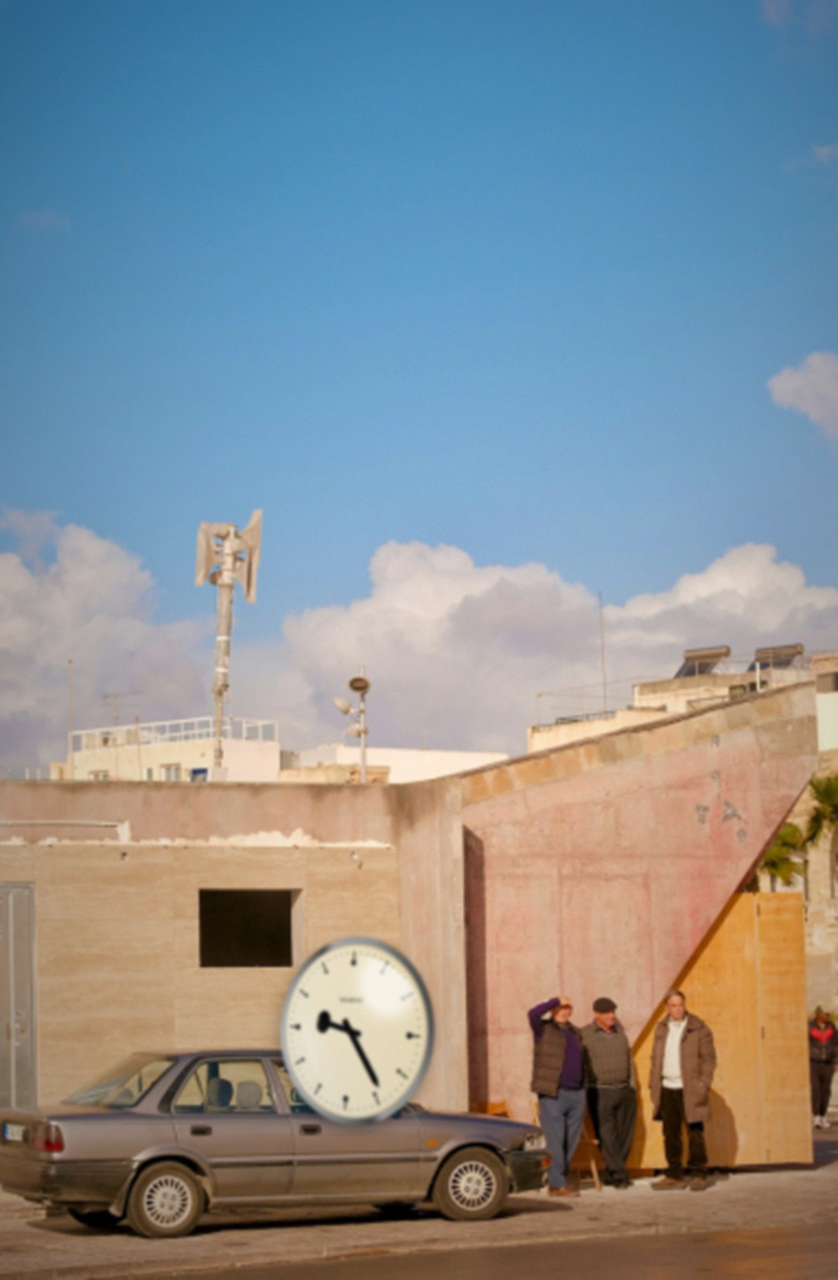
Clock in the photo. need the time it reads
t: 9:24
